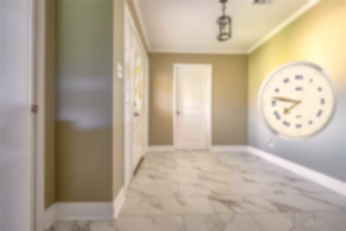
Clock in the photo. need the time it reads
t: 7:47
